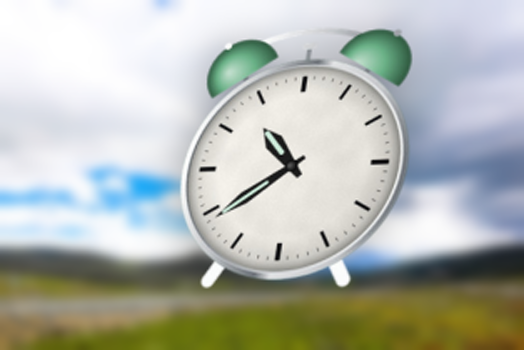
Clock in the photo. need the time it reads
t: 10:39
